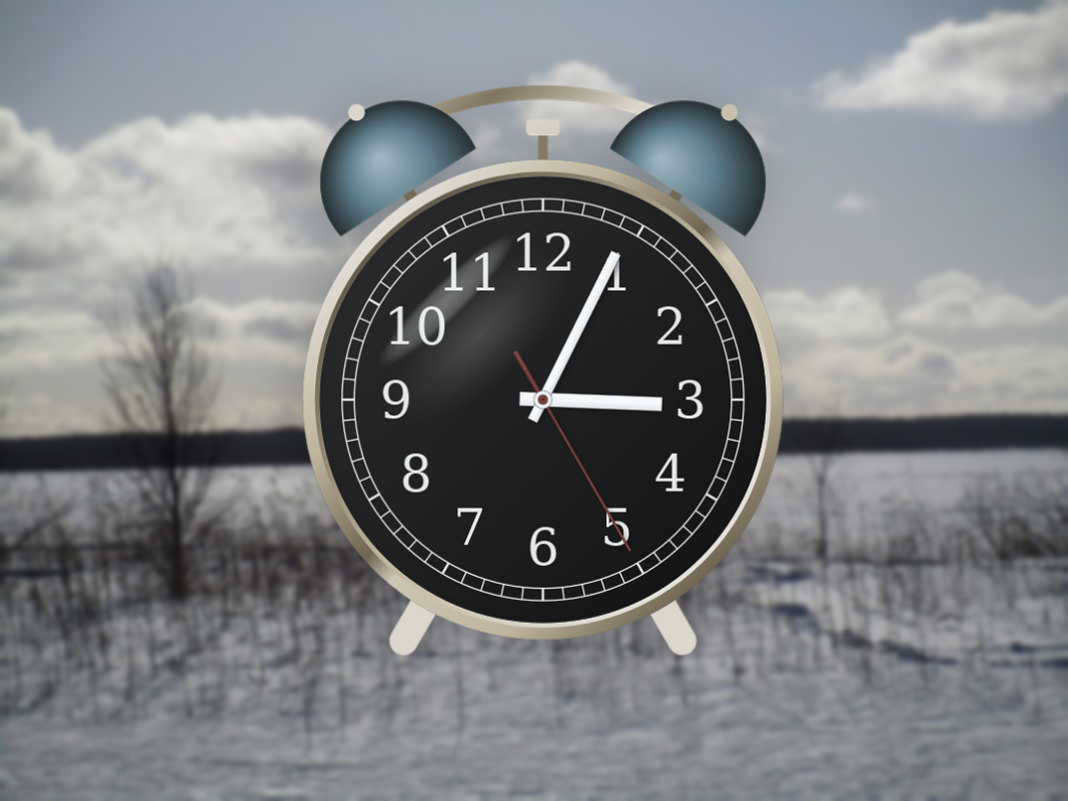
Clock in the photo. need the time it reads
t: 3:04:25
